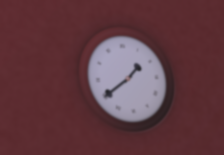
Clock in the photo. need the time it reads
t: 1:40
